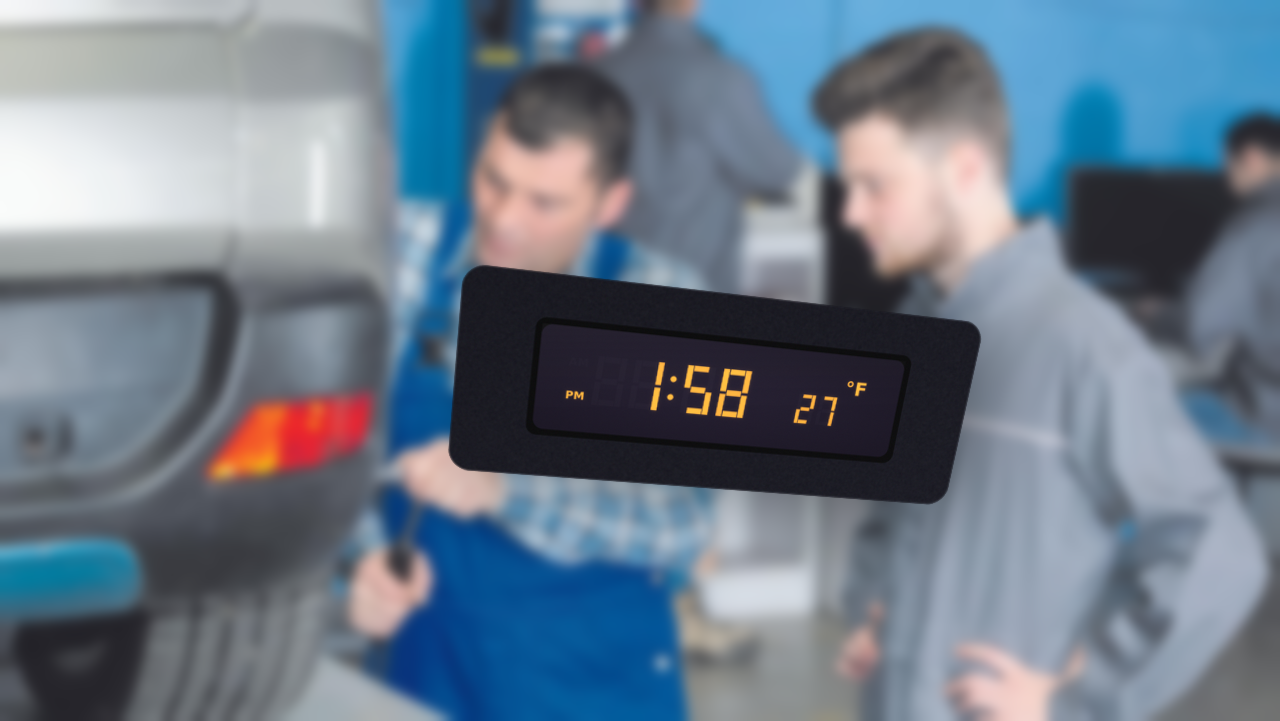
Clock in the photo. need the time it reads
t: 1:58
